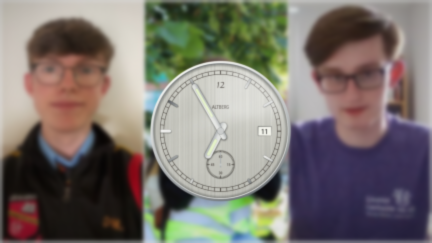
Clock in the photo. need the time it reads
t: 6:55
